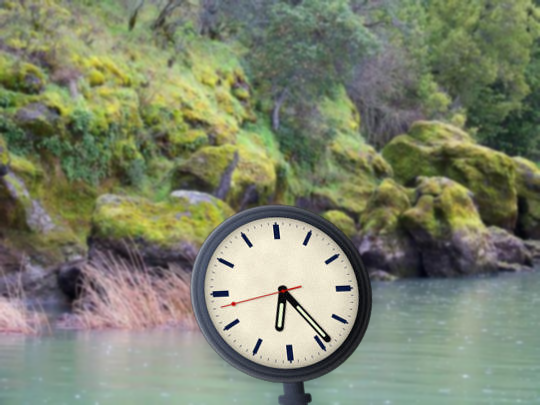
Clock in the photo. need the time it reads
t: 6:23:43
